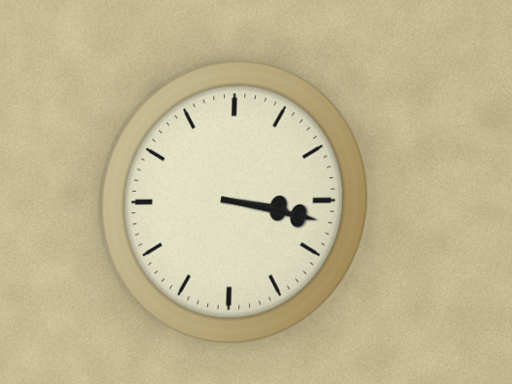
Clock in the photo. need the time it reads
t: 3:17
